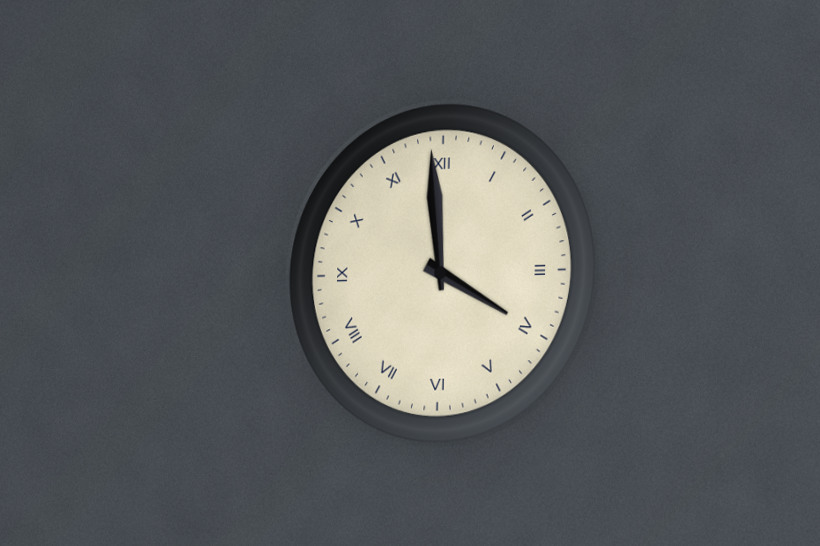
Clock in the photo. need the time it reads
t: 3:59
